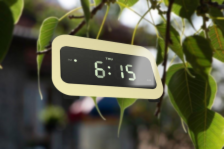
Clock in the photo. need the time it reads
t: 6:15
